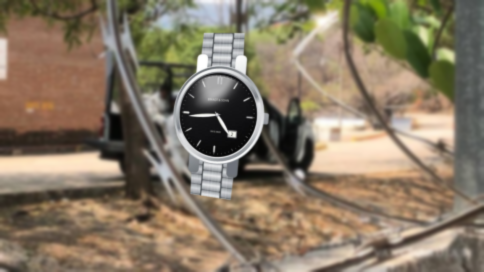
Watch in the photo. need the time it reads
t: 4:44
